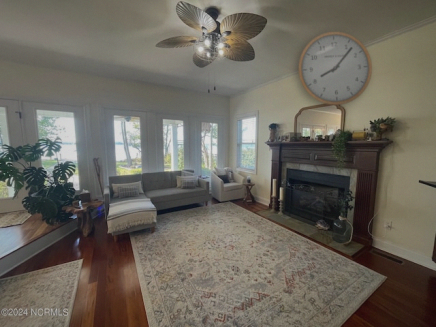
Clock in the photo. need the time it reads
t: 8:07
